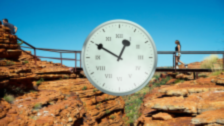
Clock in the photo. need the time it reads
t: 12:50
